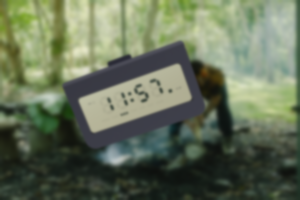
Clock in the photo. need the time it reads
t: 11:57
